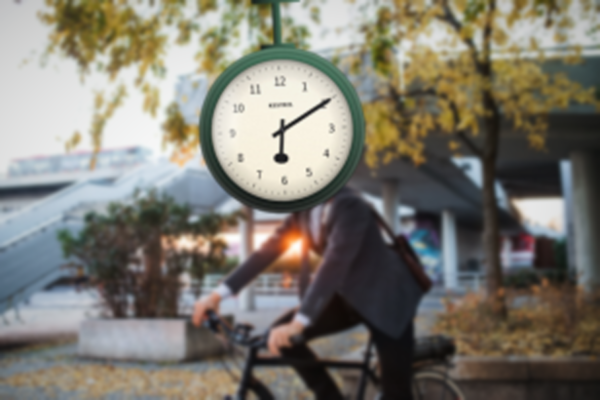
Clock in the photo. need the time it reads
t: 6:10
